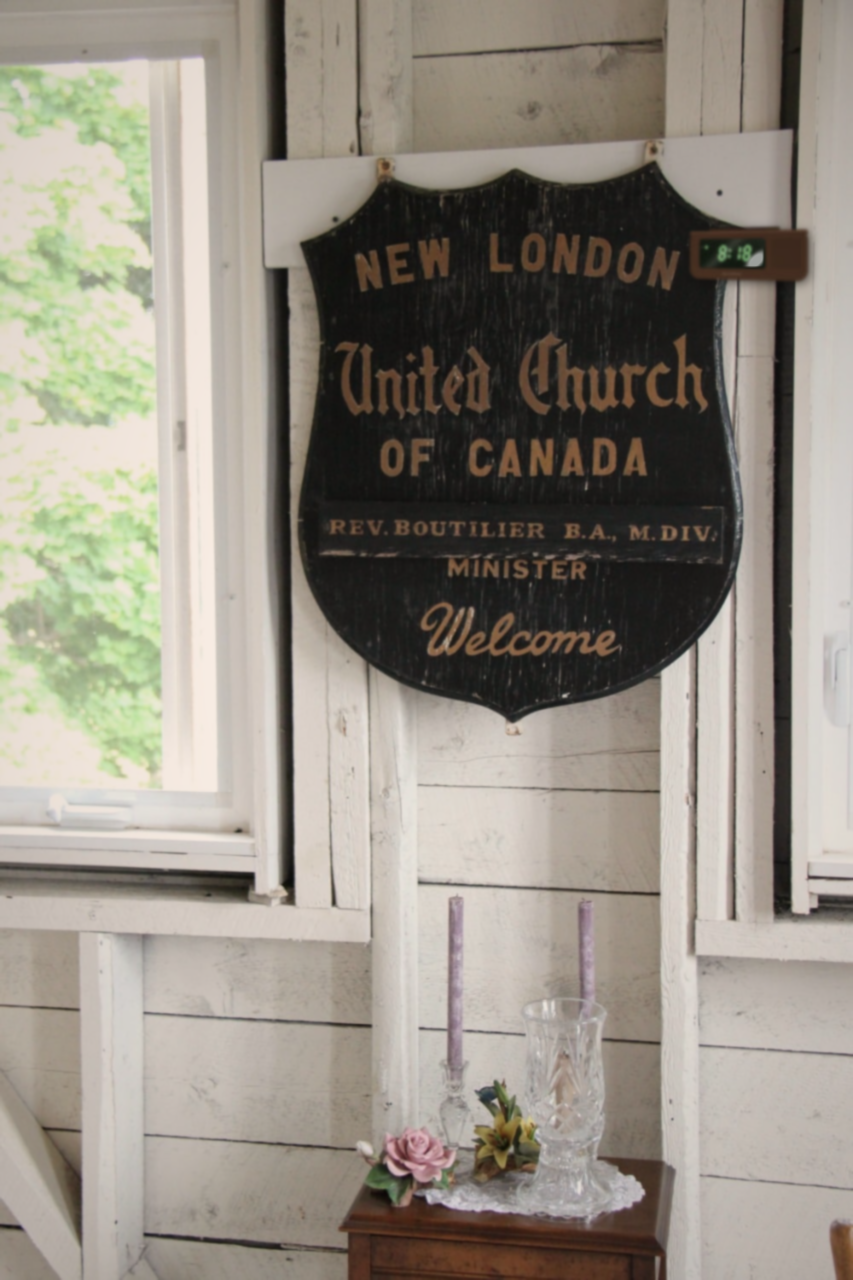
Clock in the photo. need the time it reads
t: 8:18
